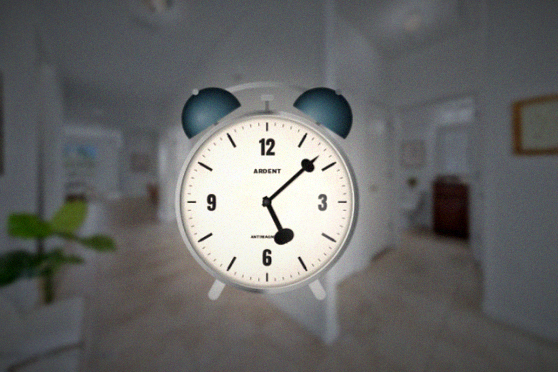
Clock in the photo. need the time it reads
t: 5:08
